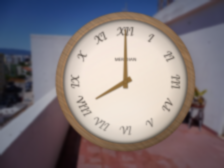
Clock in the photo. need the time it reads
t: 8:00
